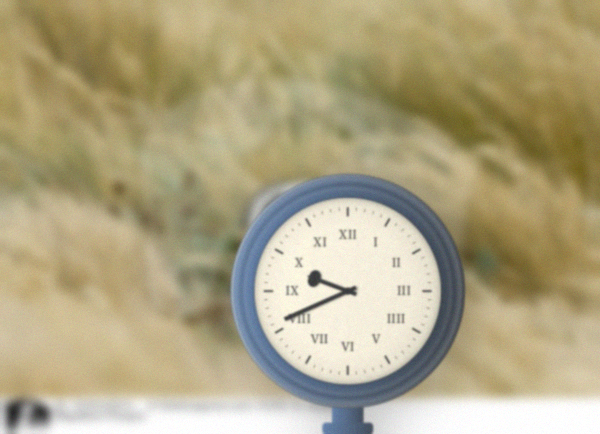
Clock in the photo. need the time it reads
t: 9:41
